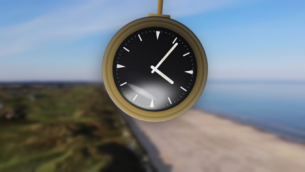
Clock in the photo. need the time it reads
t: 4:06
